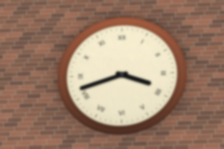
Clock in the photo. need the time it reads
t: 3:42
